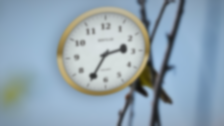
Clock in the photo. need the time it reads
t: 2:35
